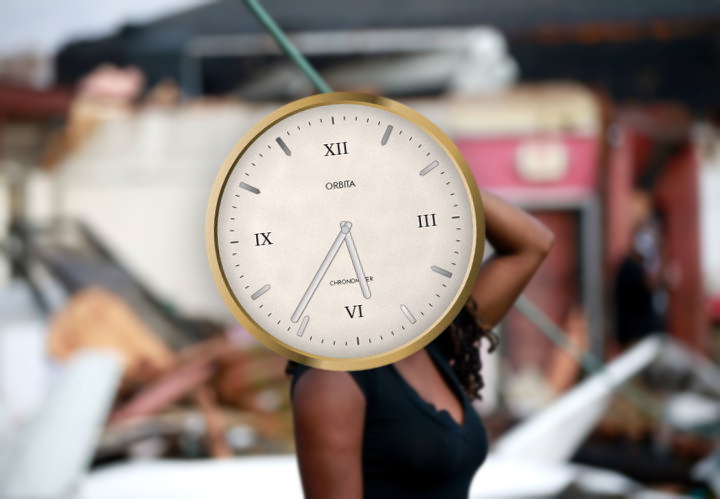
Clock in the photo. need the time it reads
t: 5:36
